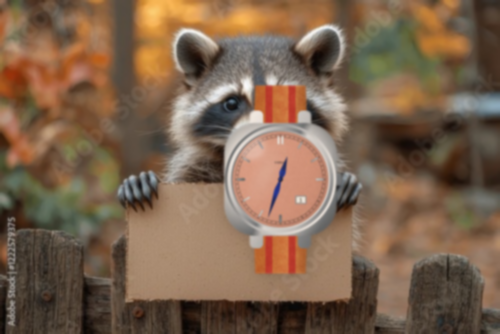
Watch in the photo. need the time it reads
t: 12:33
